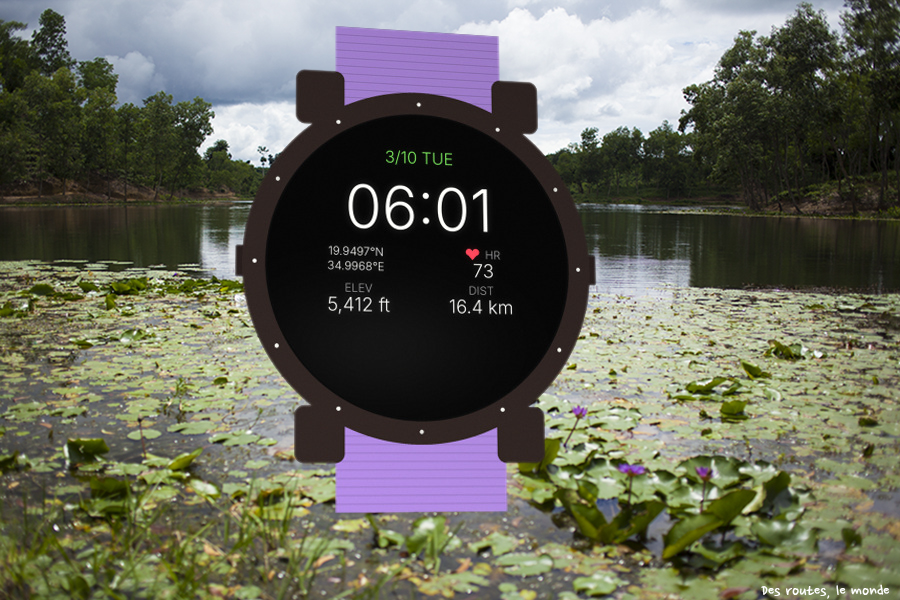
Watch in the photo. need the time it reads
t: 6:01
